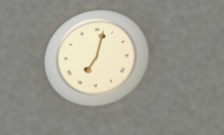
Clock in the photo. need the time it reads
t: 7:02
